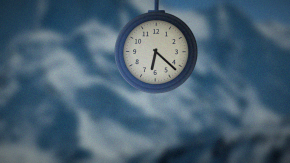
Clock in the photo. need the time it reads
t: 6:22
